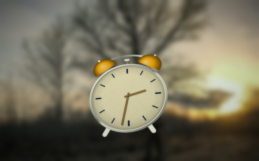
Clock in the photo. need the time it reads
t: 2:32
